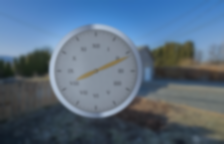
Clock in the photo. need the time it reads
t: 8:11
